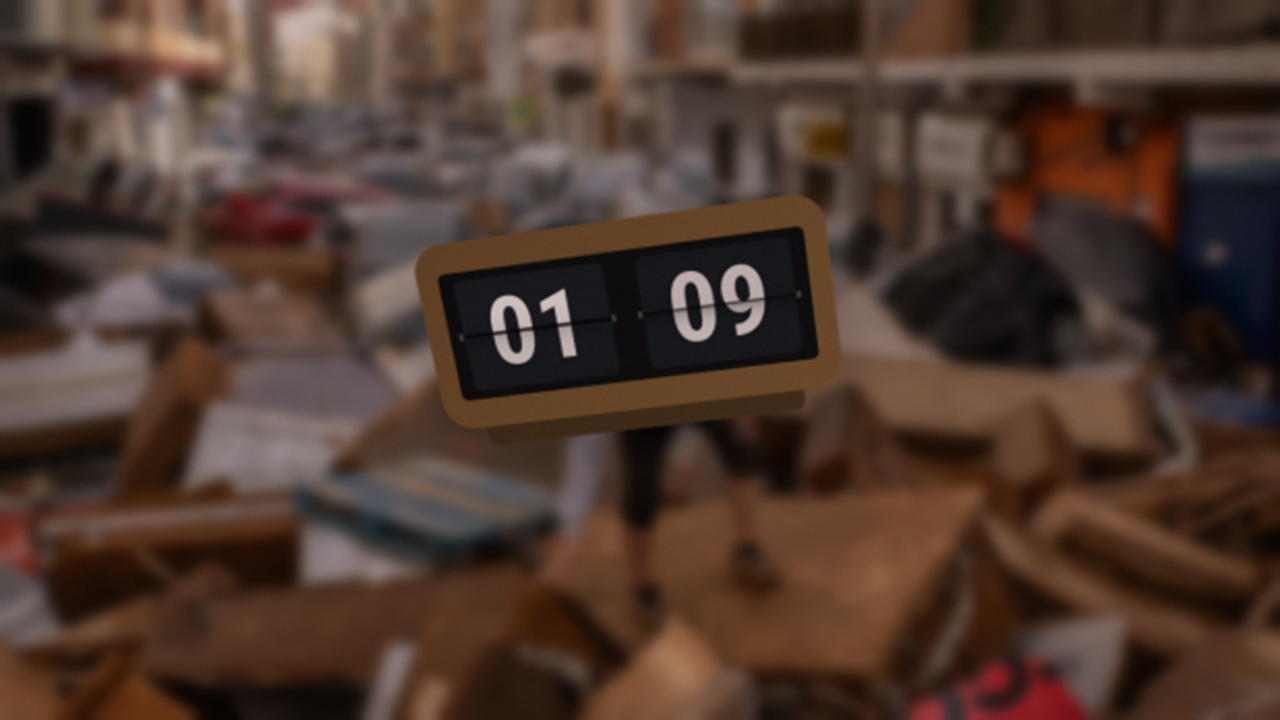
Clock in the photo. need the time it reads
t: 1:09
